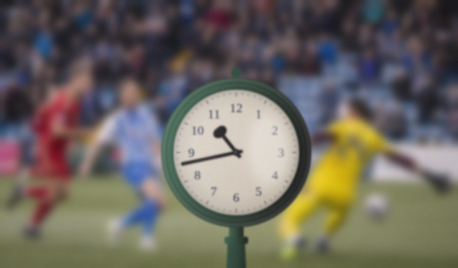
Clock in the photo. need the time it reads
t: 10:43
